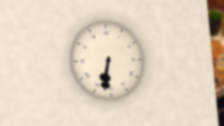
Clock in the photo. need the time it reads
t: 6:32
